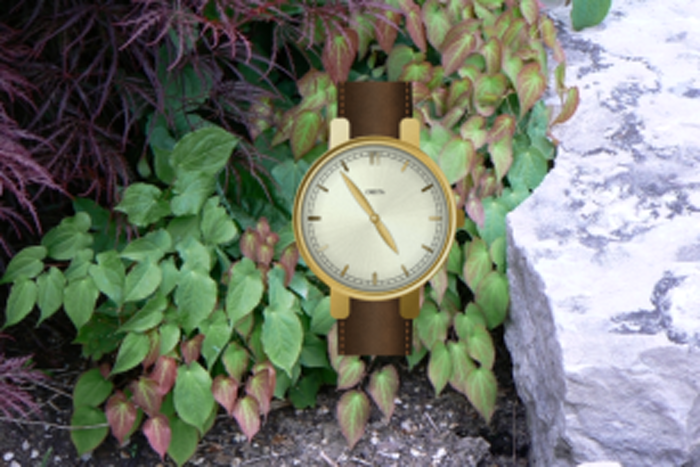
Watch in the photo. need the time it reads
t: 4:54
